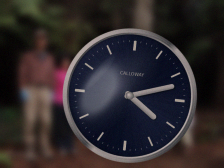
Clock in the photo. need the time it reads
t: 4:12
